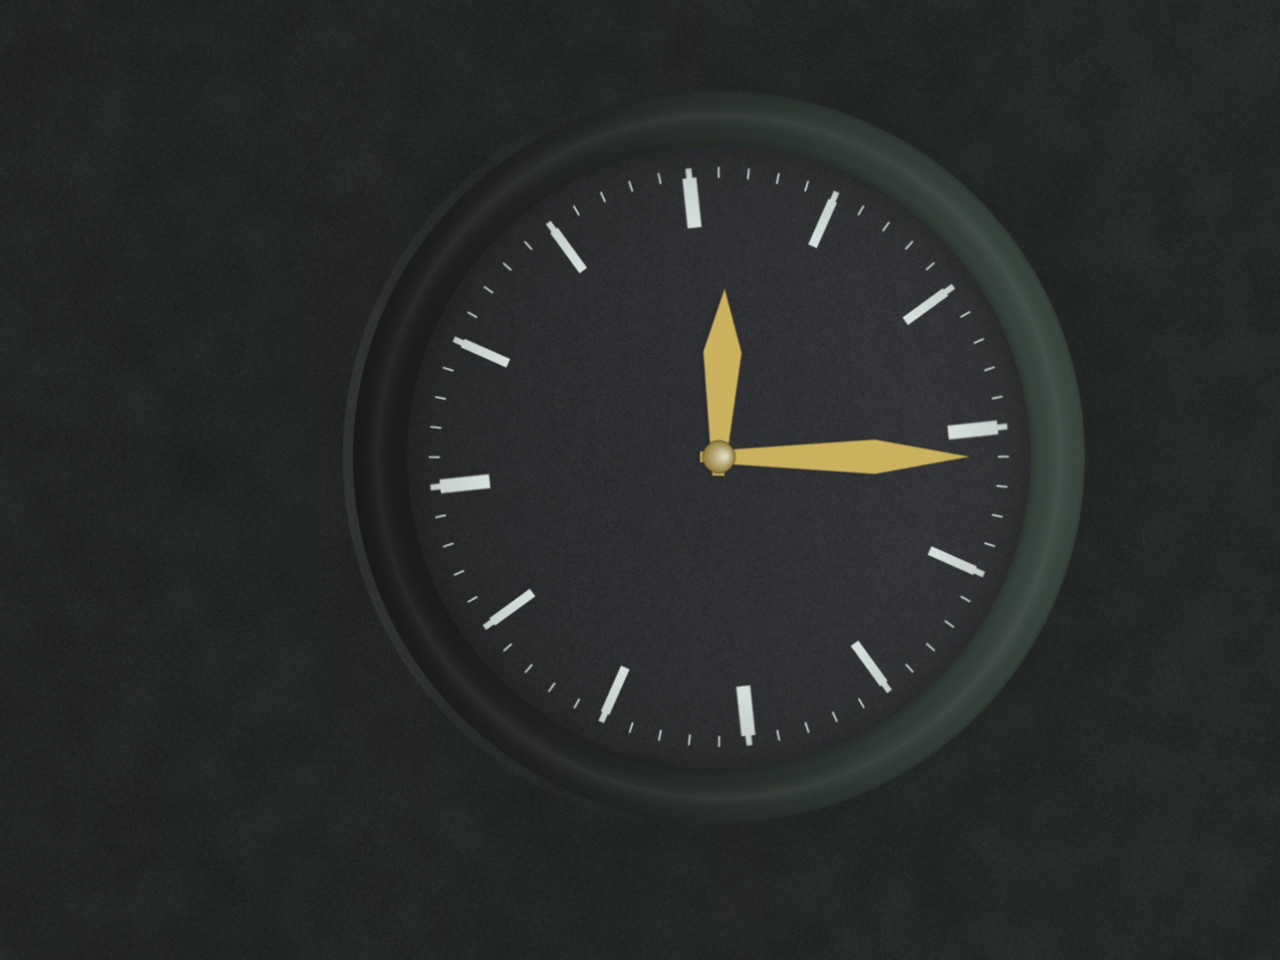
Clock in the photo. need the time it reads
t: 12:16
